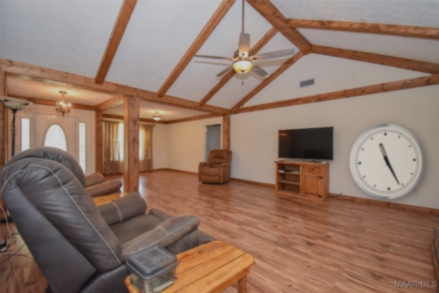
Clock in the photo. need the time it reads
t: 11:26
